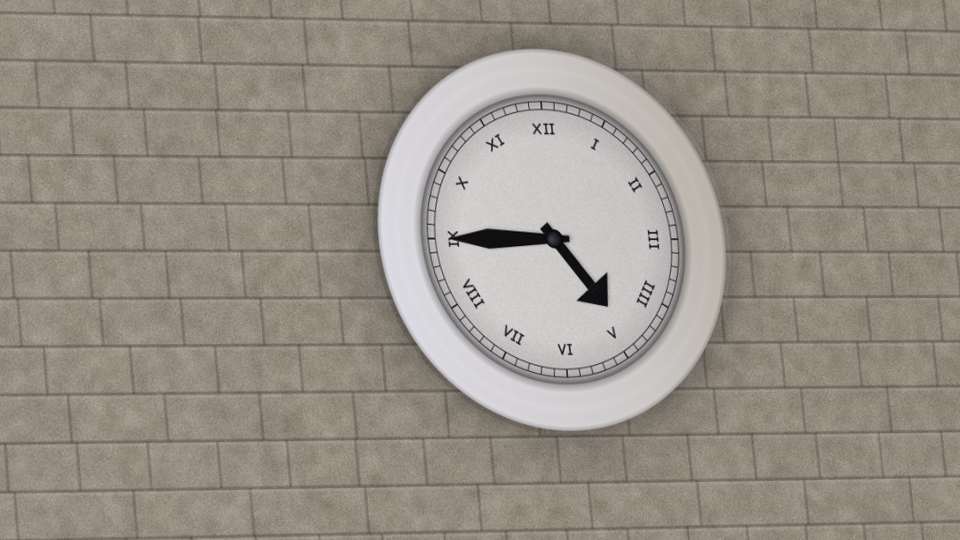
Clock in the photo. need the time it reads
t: 4:45
